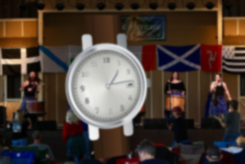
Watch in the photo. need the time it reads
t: 1:14
